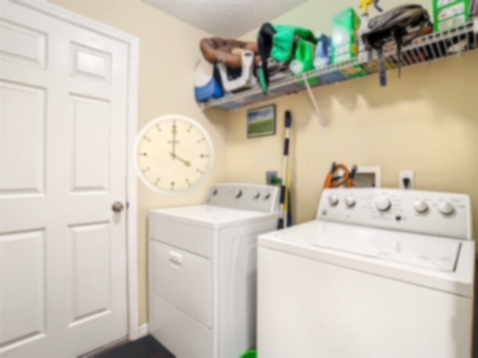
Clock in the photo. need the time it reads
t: 4:00
